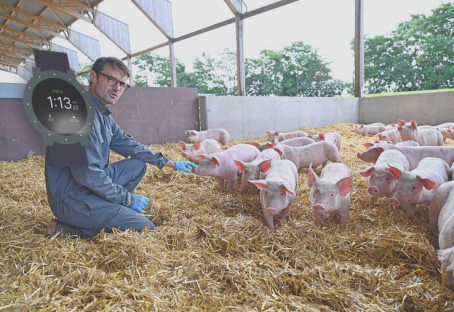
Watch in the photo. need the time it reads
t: 1:13
